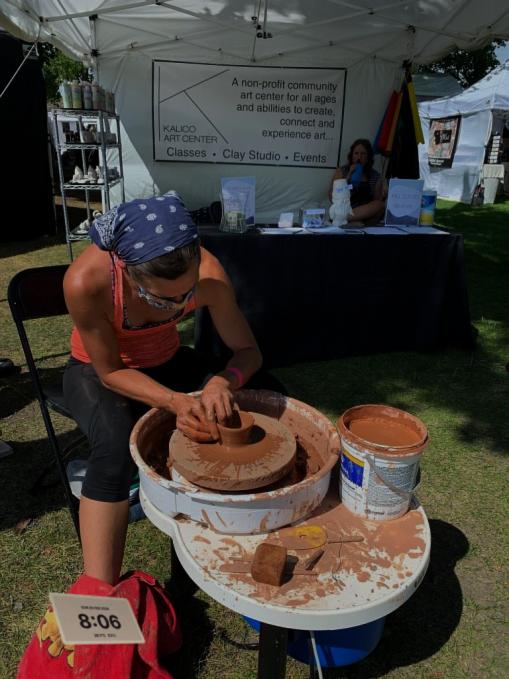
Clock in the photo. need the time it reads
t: 8:06
